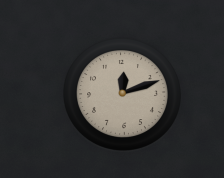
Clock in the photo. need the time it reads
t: 12:12
